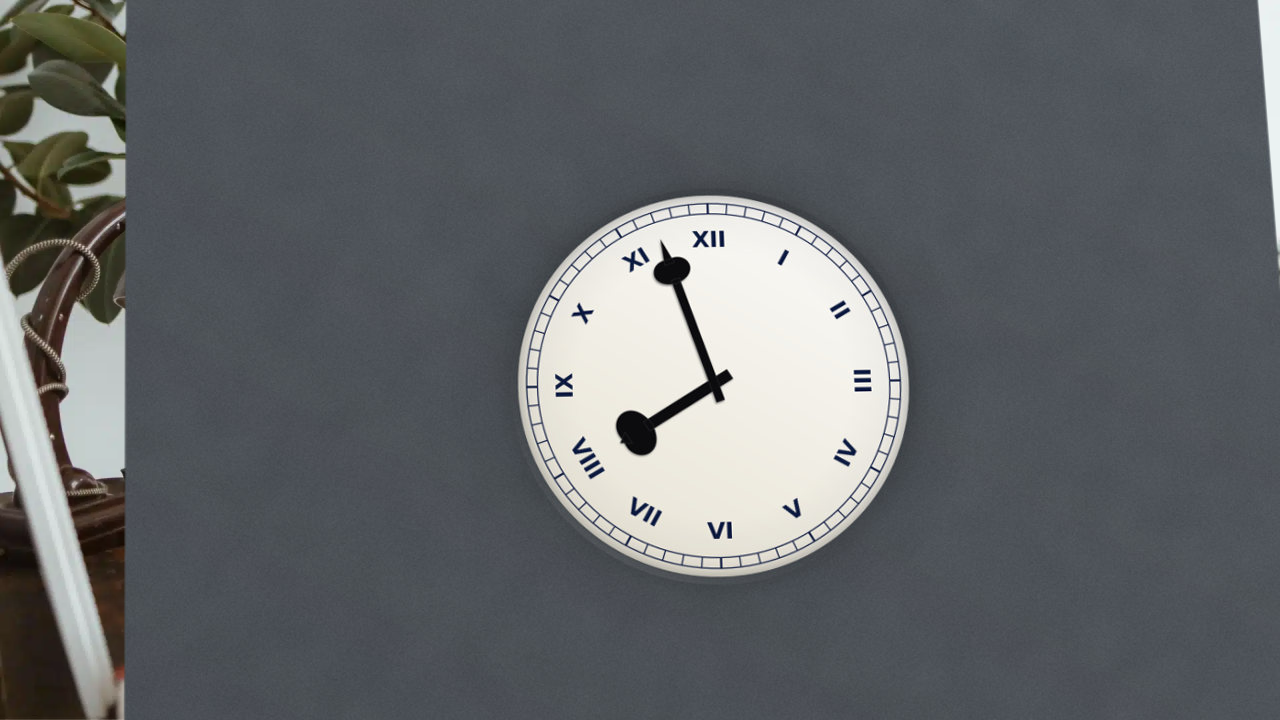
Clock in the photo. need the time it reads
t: 7:57
